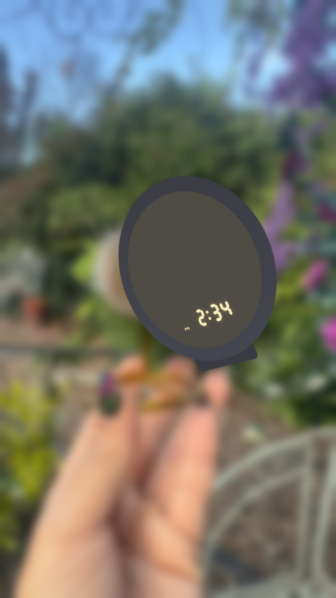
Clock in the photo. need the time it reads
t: 2:34
